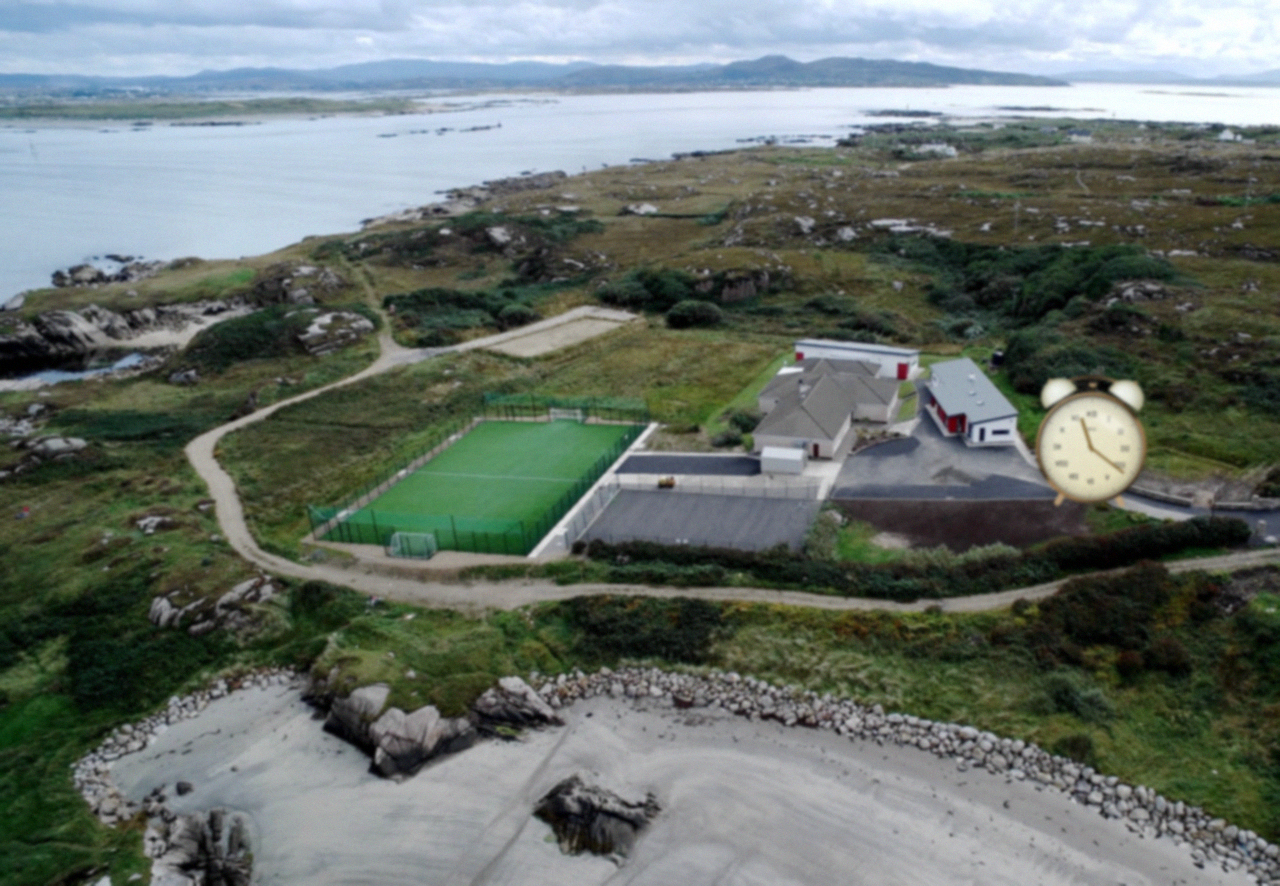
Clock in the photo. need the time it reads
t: 11:21
